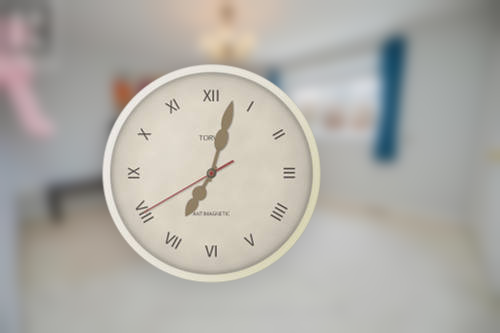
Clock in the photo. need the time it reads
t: 7:02:40
